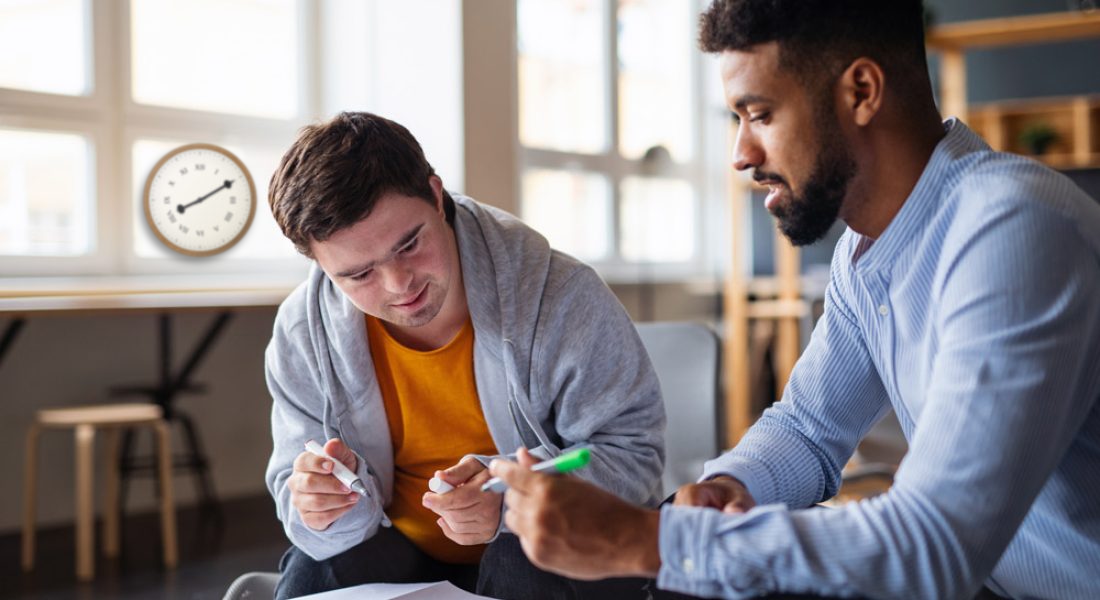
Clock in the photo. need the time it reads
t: 8:10
